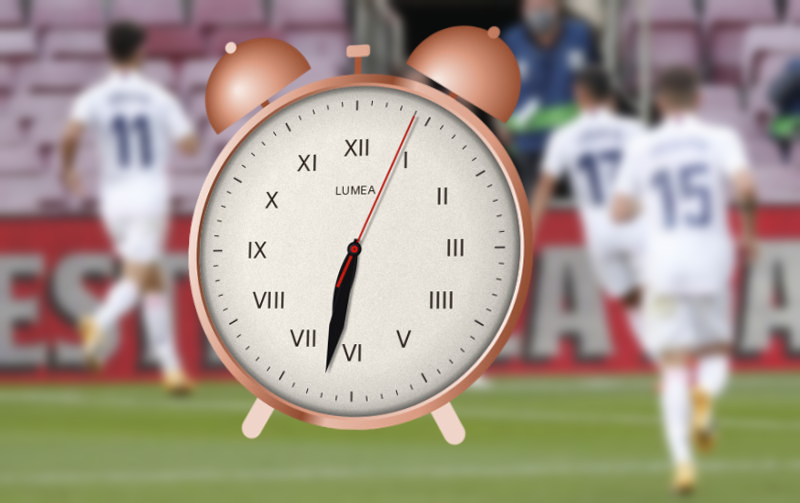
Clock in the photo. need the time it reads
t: 6:32:04
